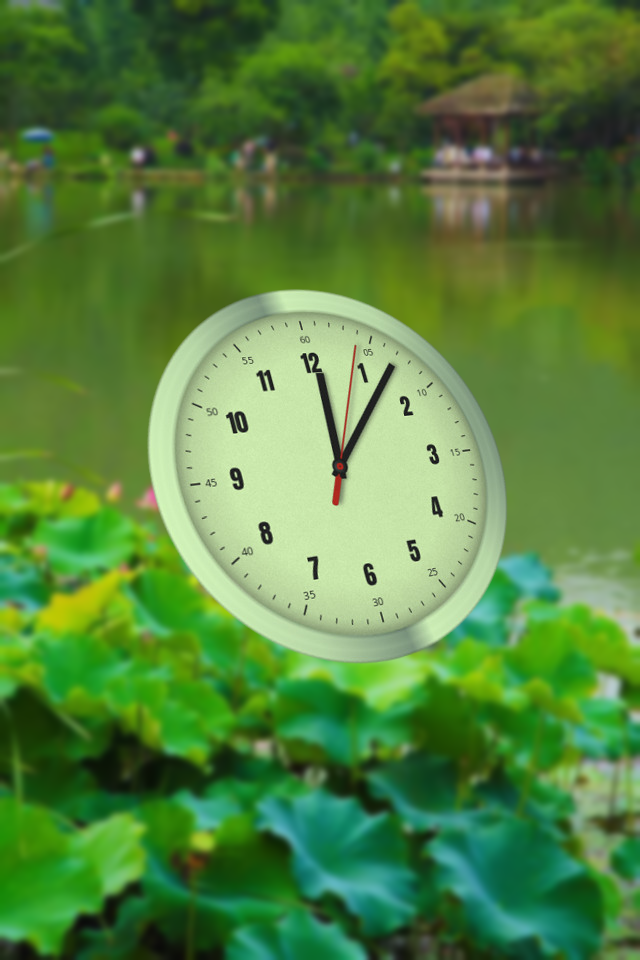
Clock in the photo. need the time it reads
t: 12:07:04
